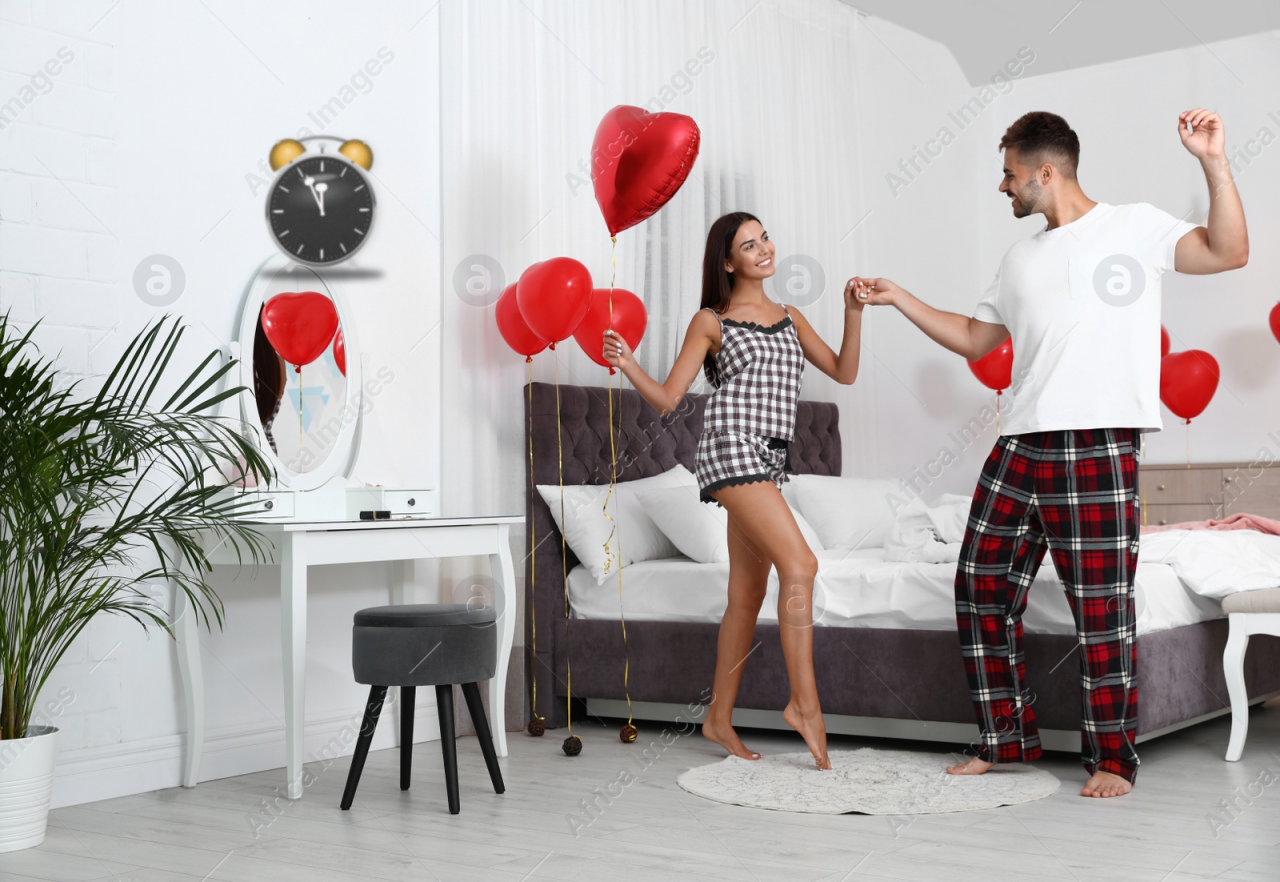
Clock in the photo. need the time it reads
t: 11:56
